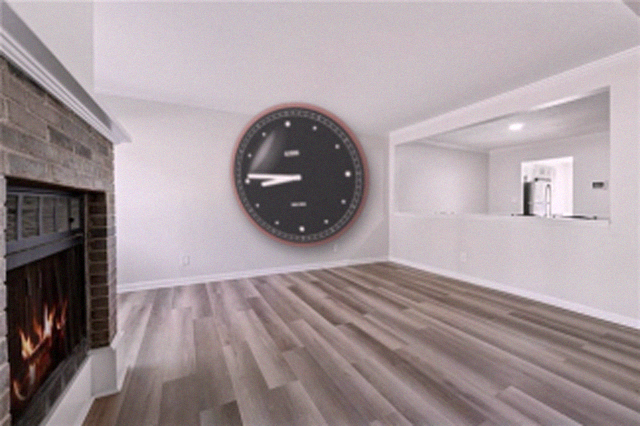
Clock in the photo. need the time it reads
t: 8:46
